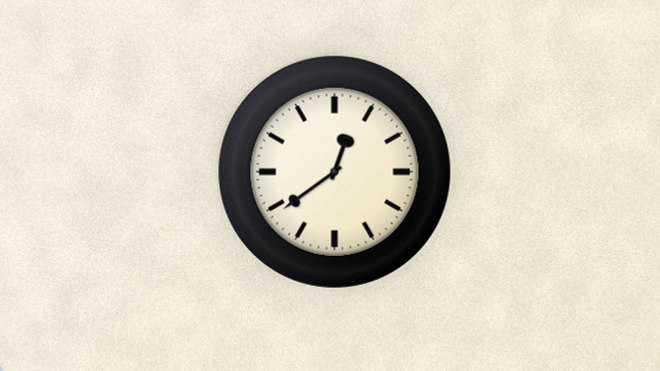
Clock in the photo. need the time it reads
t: 12:39
